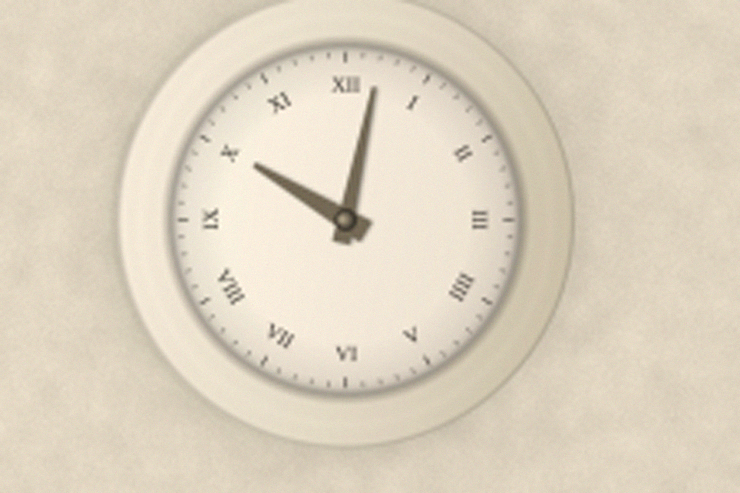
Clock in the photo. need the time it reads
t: 10:02
